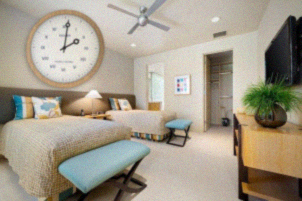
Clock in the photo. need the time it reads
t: 2:01
